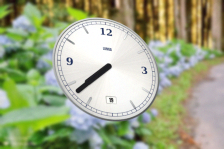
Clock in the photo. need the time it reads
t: 7:38
